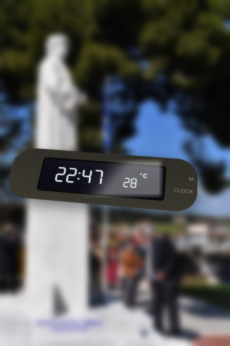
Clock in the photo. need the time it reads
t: 22:47
